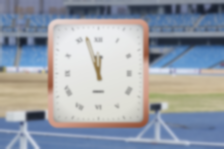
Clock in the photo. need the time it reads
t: 11:57
